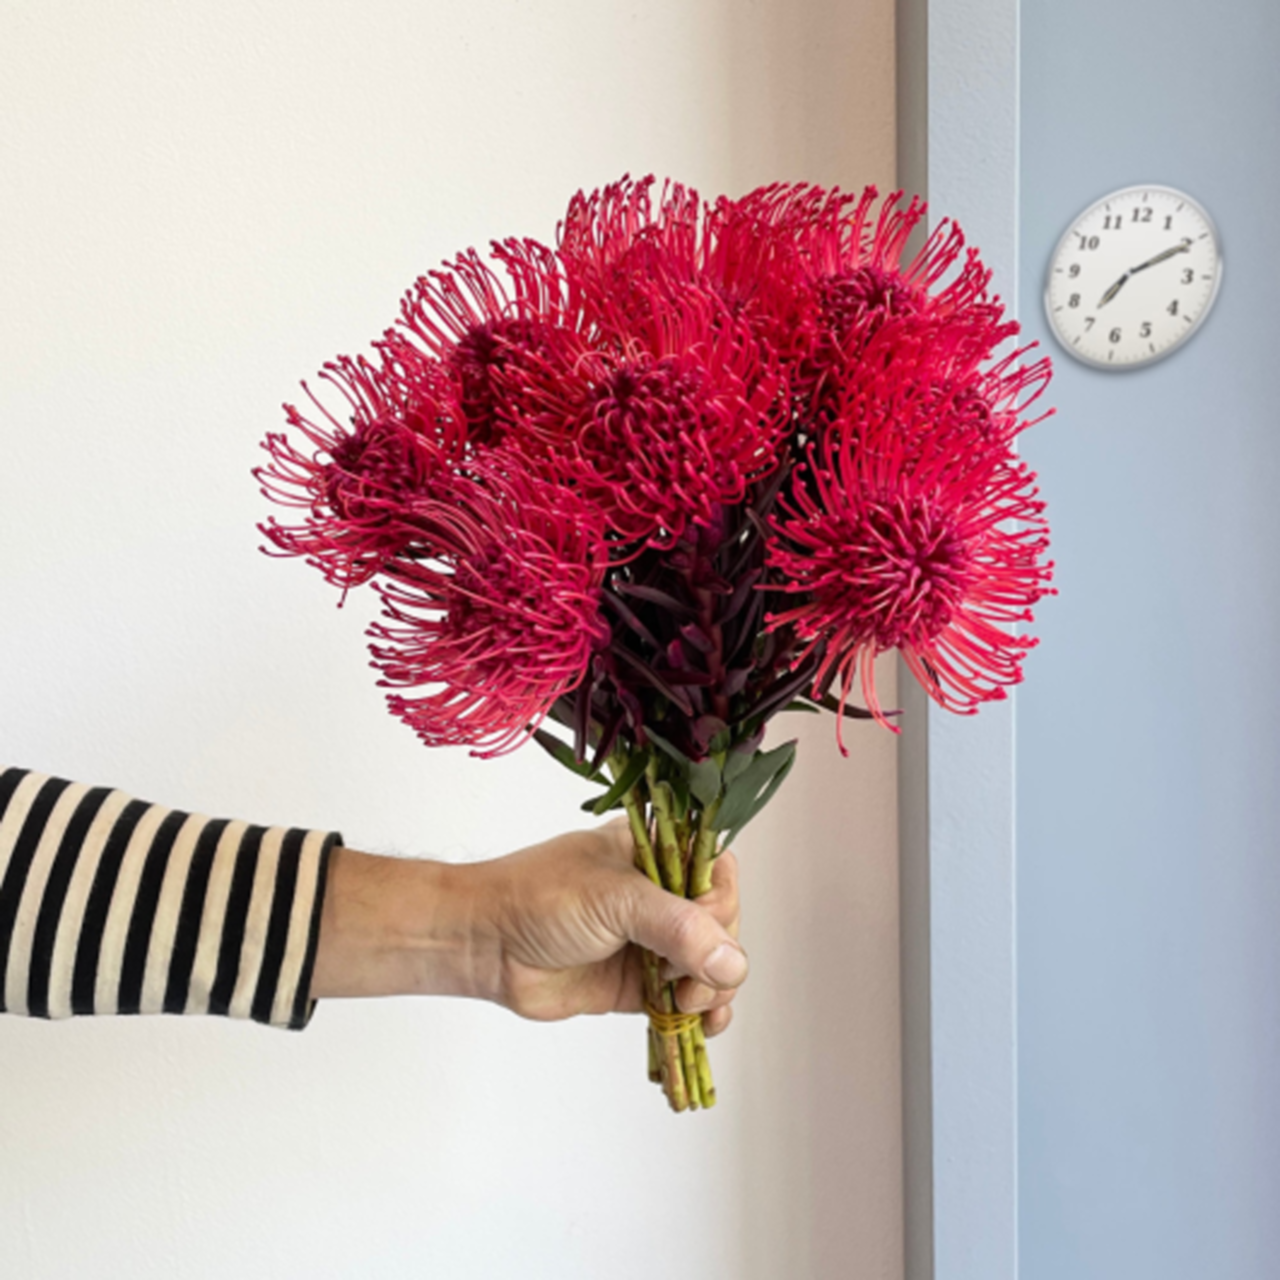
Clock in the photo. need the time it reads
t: 7:10
